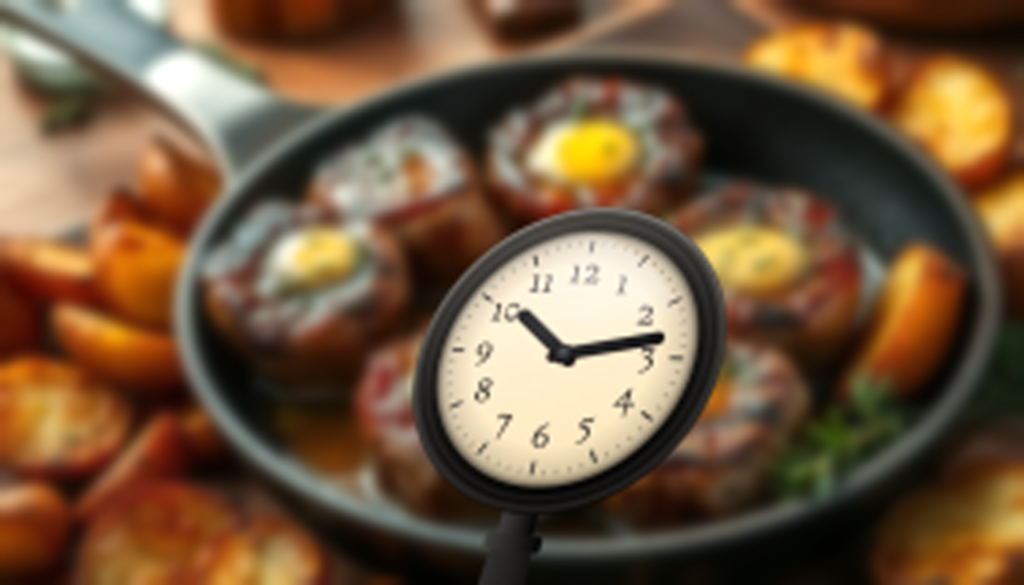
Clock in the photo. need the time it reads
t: 10:13
